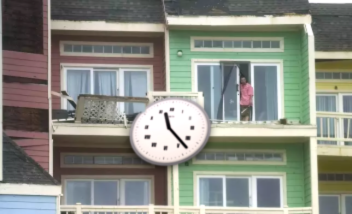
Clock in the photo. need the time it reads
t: 11:23
